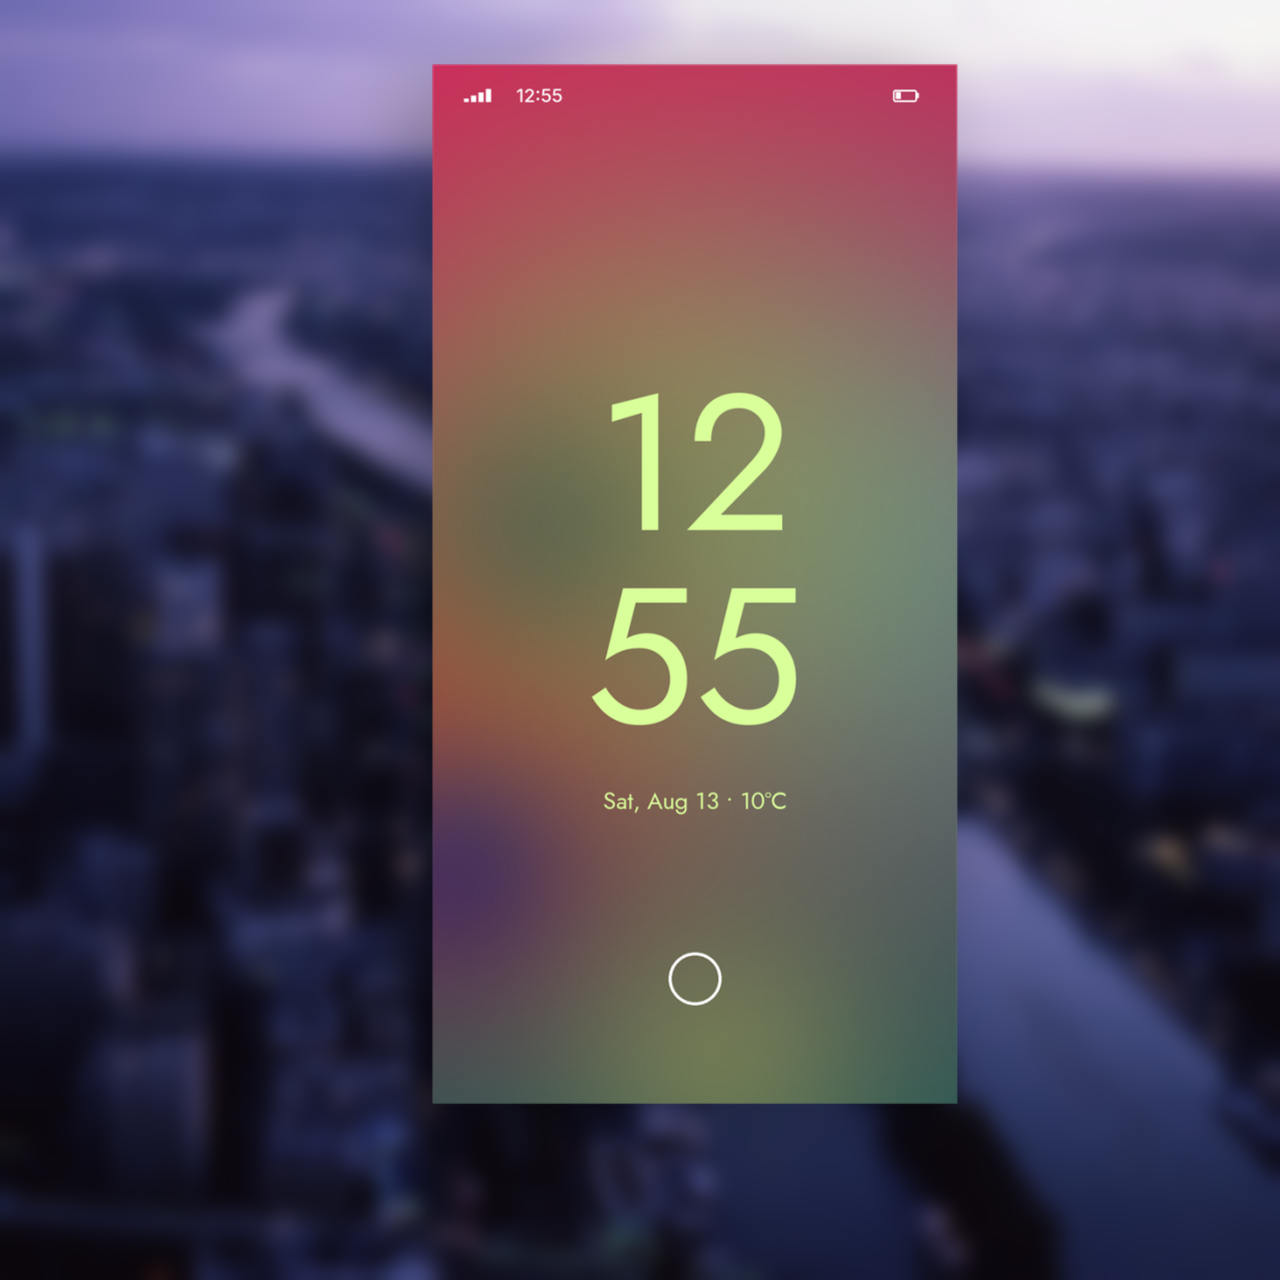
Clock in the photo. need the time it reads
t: 12:55
